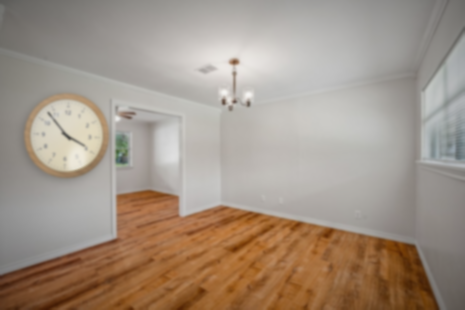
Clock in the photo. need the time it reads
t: 3:53
